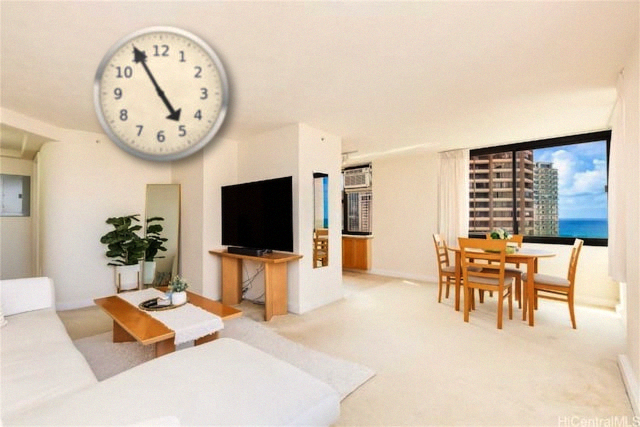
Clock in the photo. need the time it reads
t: 4:55
